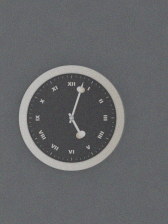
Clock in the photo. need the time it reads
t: 5:03
